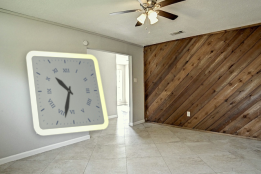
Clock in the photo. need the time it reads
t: 10:33
